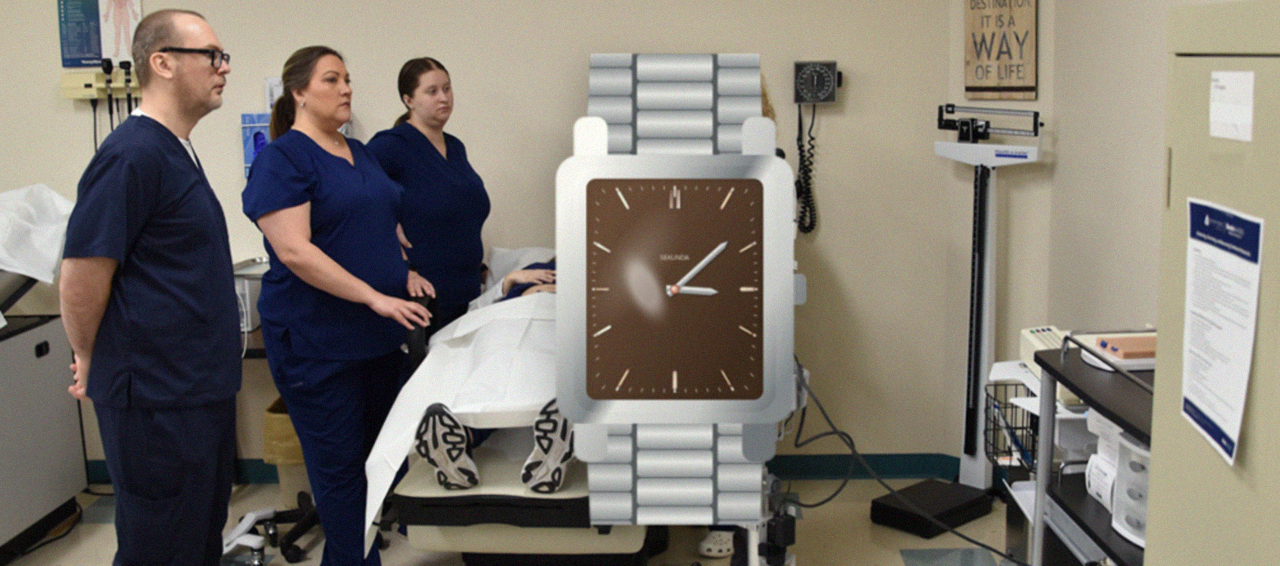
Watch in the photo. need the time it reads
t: 3:08
